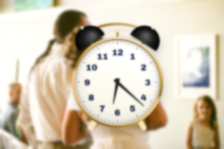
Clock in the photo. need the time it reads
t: 6:22
